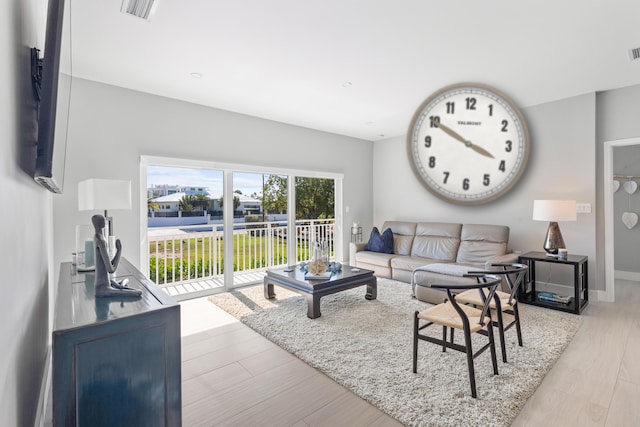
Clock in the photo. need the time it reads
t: 3:50
